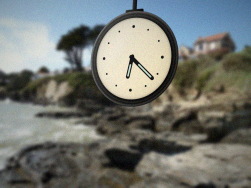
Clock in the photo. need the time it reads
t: 6:22
